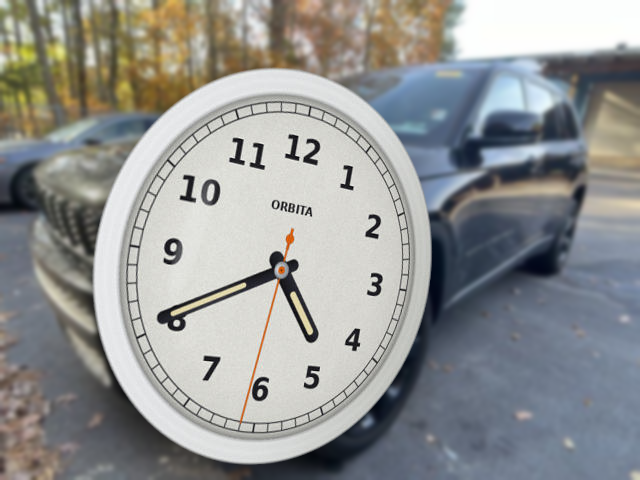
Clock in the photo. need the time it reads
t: 4:40:31
